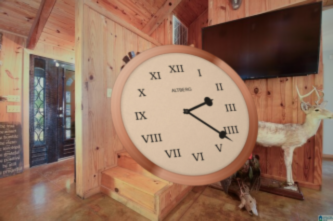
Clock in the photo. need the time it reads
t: 2:22
